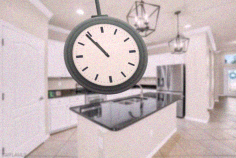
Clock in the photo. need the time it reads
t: 10:54
